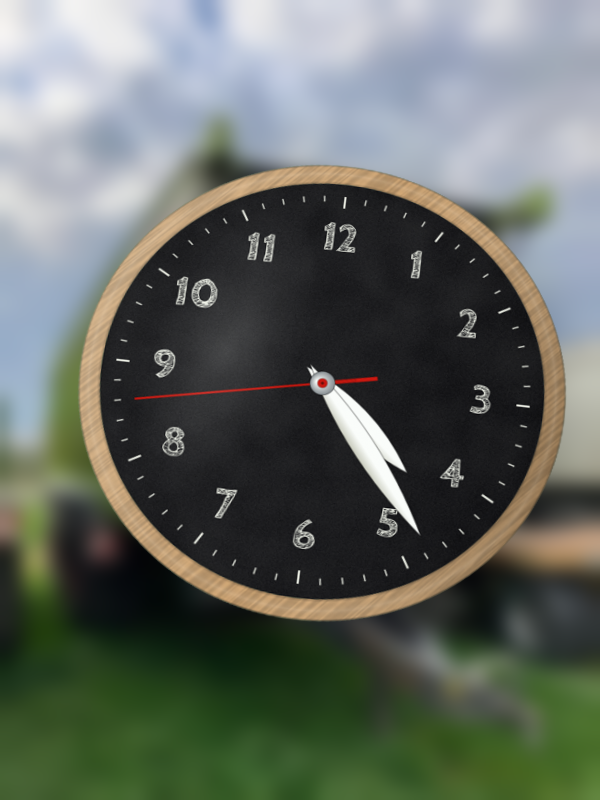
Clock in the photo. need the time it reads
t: 4:23:43
